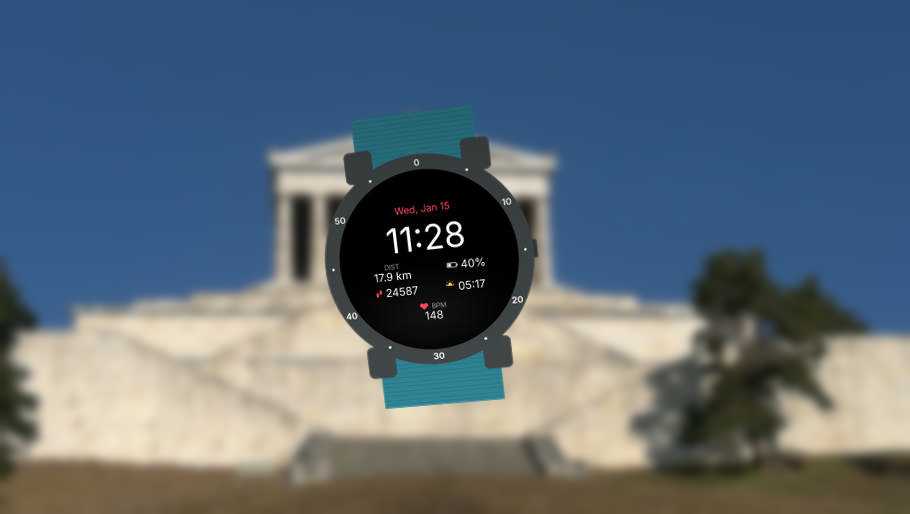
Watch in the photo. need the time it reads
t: 11:28
